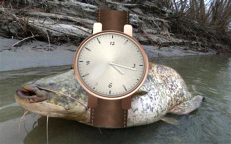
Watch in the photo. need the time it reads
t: 4:17
